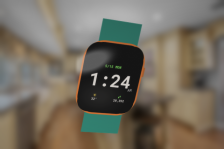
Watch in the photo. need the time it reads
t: 1:24
